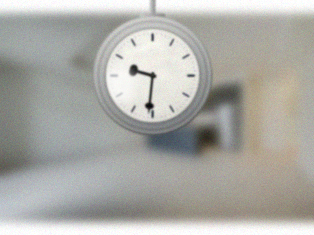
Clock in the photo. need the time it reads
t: 9:31
